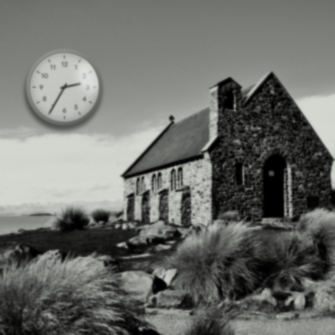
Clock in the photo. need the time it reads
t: 2:35
